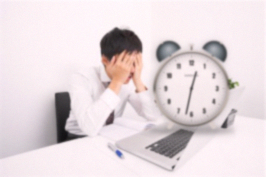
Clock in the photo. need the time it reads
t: 12:32
